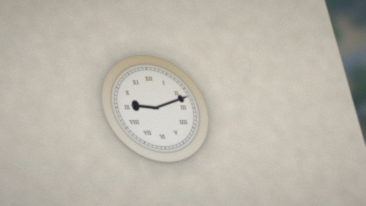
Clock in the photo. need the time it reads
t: 9:12
